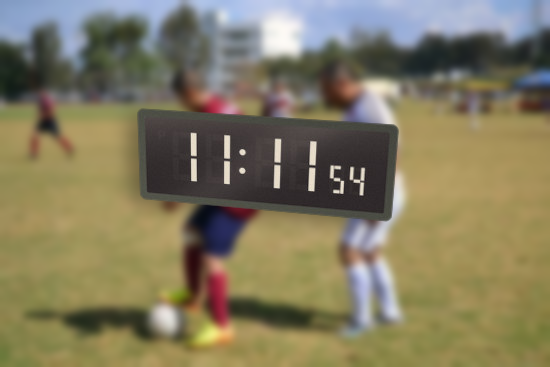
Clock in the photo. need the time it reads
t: 11:11:54
